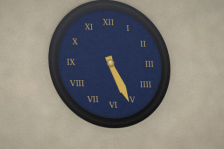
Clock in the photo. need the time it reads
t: 5:26
